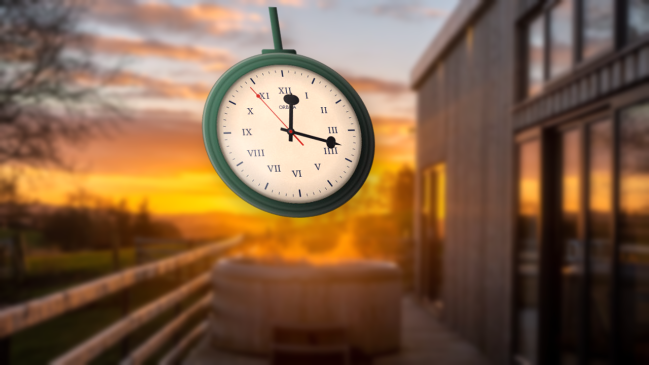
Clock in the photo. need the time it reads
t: 12:17:54
